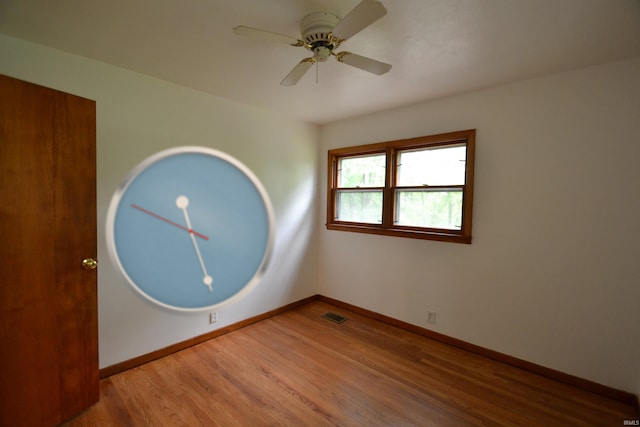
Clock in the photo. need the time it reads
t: 11:26:49
